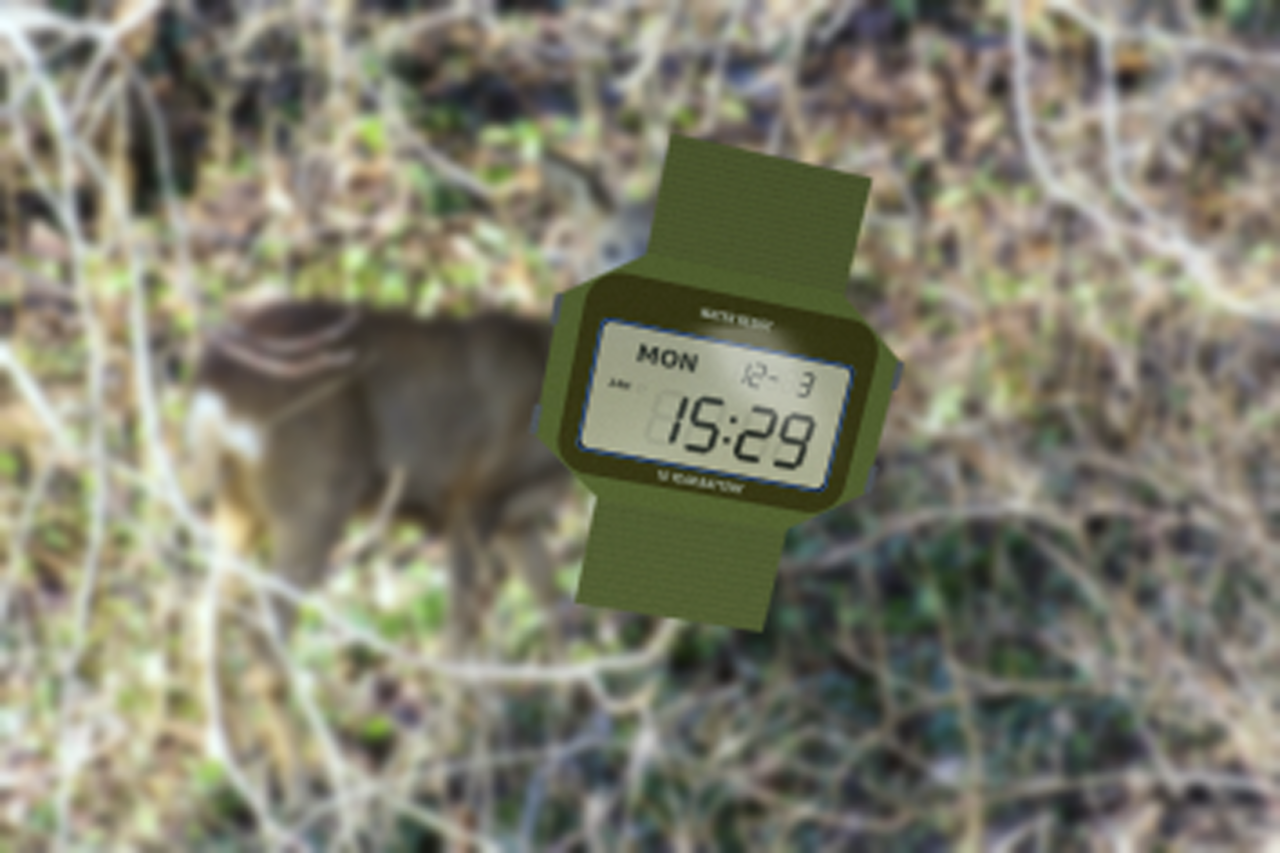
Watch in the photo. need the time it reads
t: 15:29
